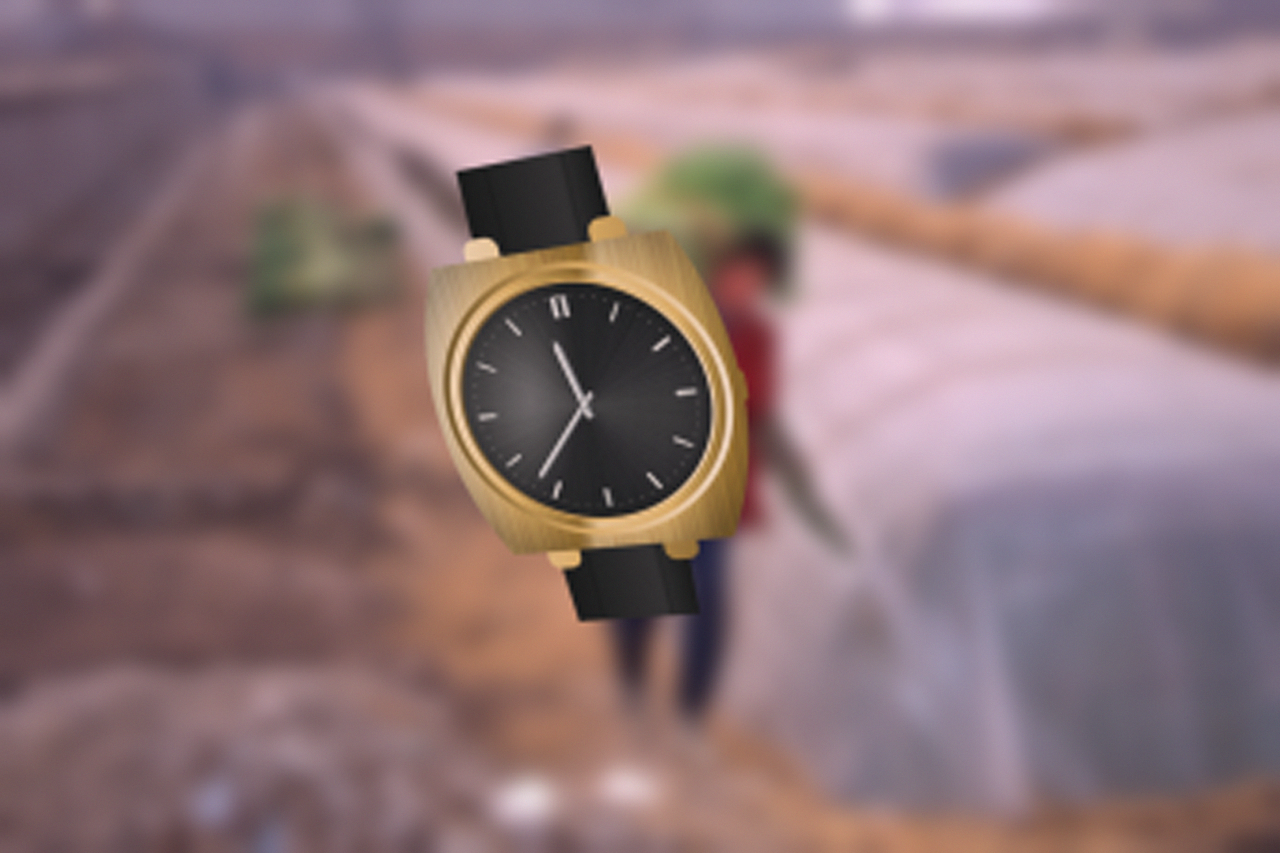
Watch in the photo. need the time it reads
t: 11:37
